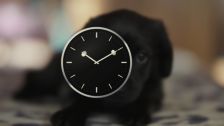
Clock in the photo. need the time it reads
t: 10:10
